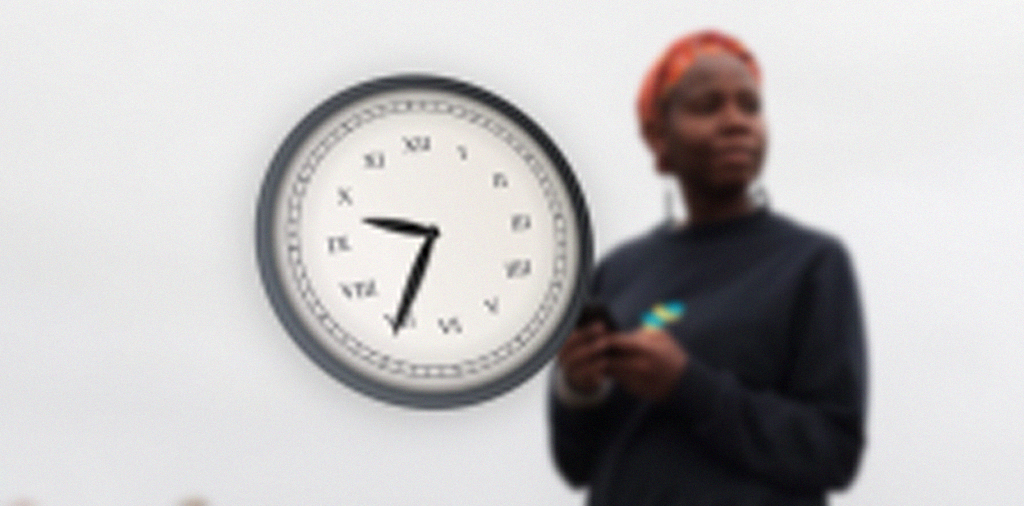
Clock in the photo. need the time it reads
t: 9:35
